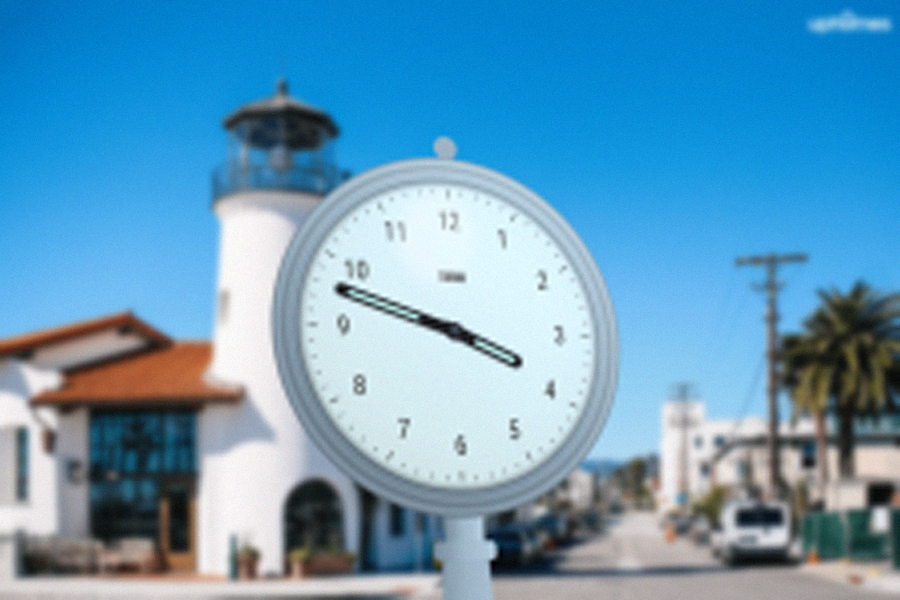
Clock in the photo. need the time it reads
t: 3:48
